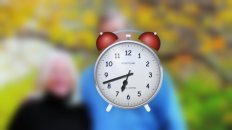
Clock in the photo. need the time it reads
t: 6:42
